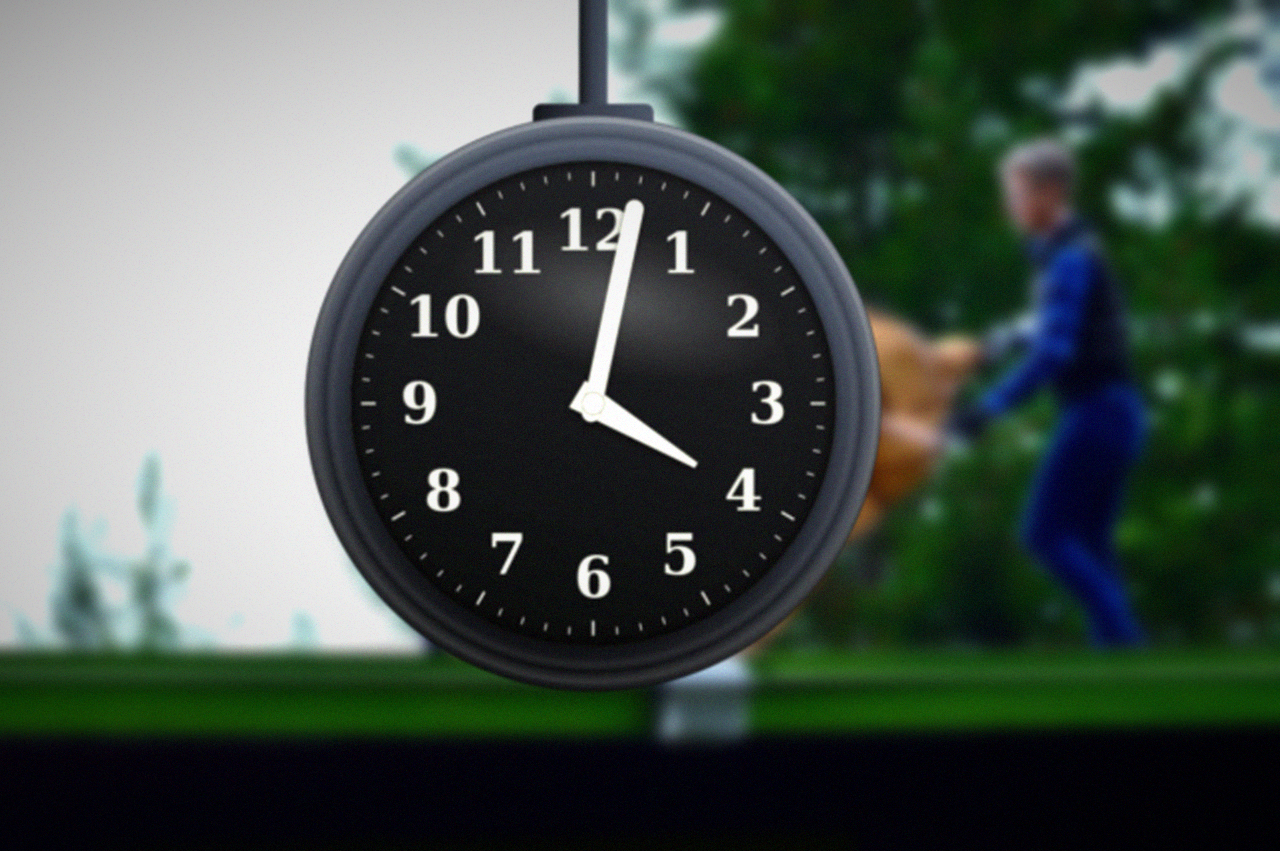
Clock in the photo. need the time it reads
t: 4:02
